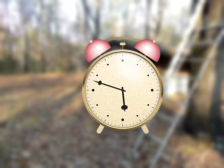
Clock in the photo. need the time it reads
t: 5:48
